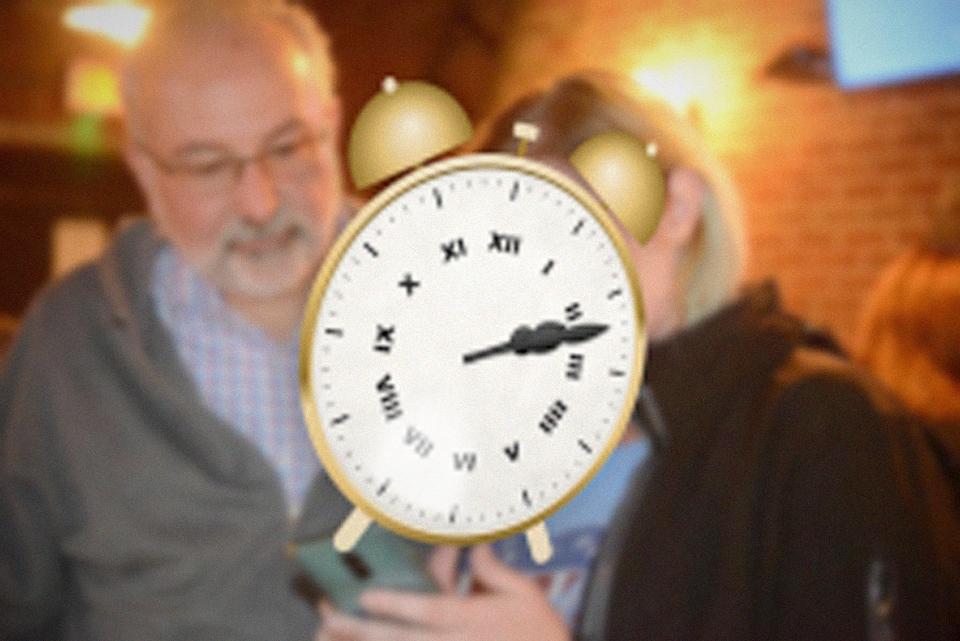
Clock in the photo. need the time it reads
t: 2:12
